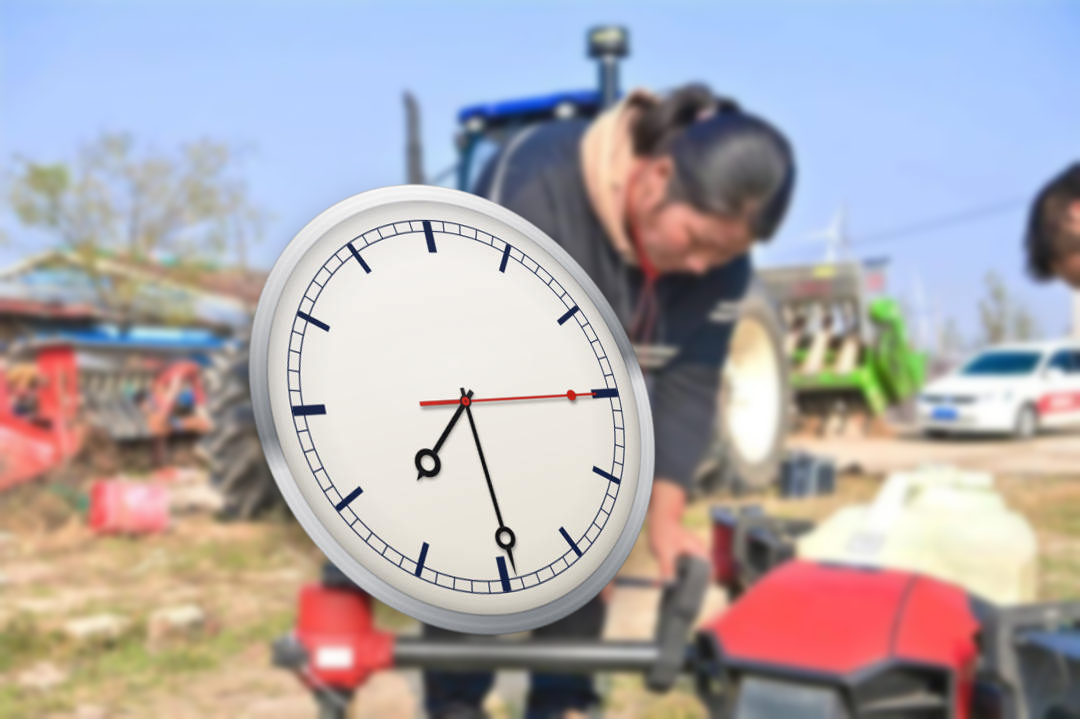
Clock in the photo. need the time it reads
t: 7:29:15
